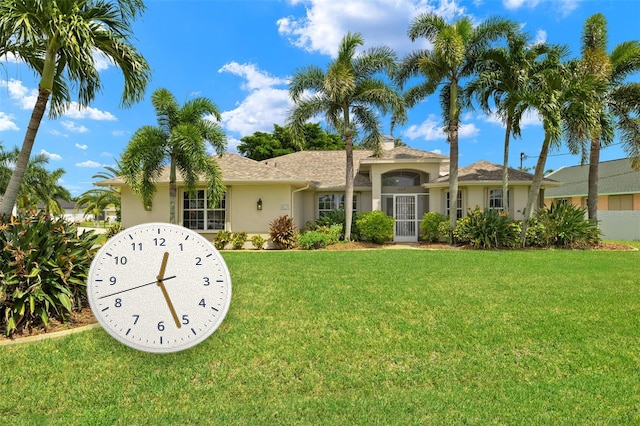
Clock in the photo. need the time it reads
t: 12:26:42
